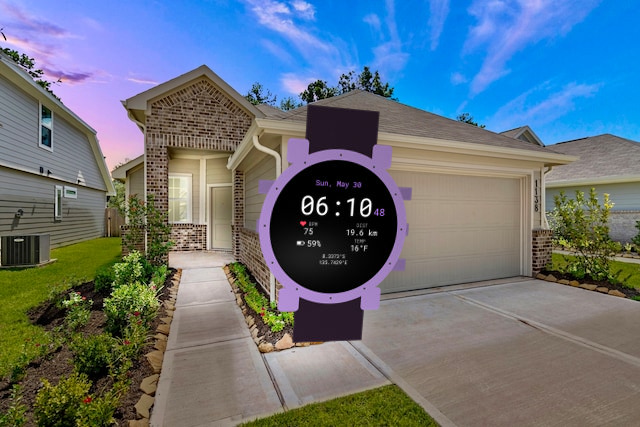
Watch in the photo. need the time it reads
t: 6:10:48
